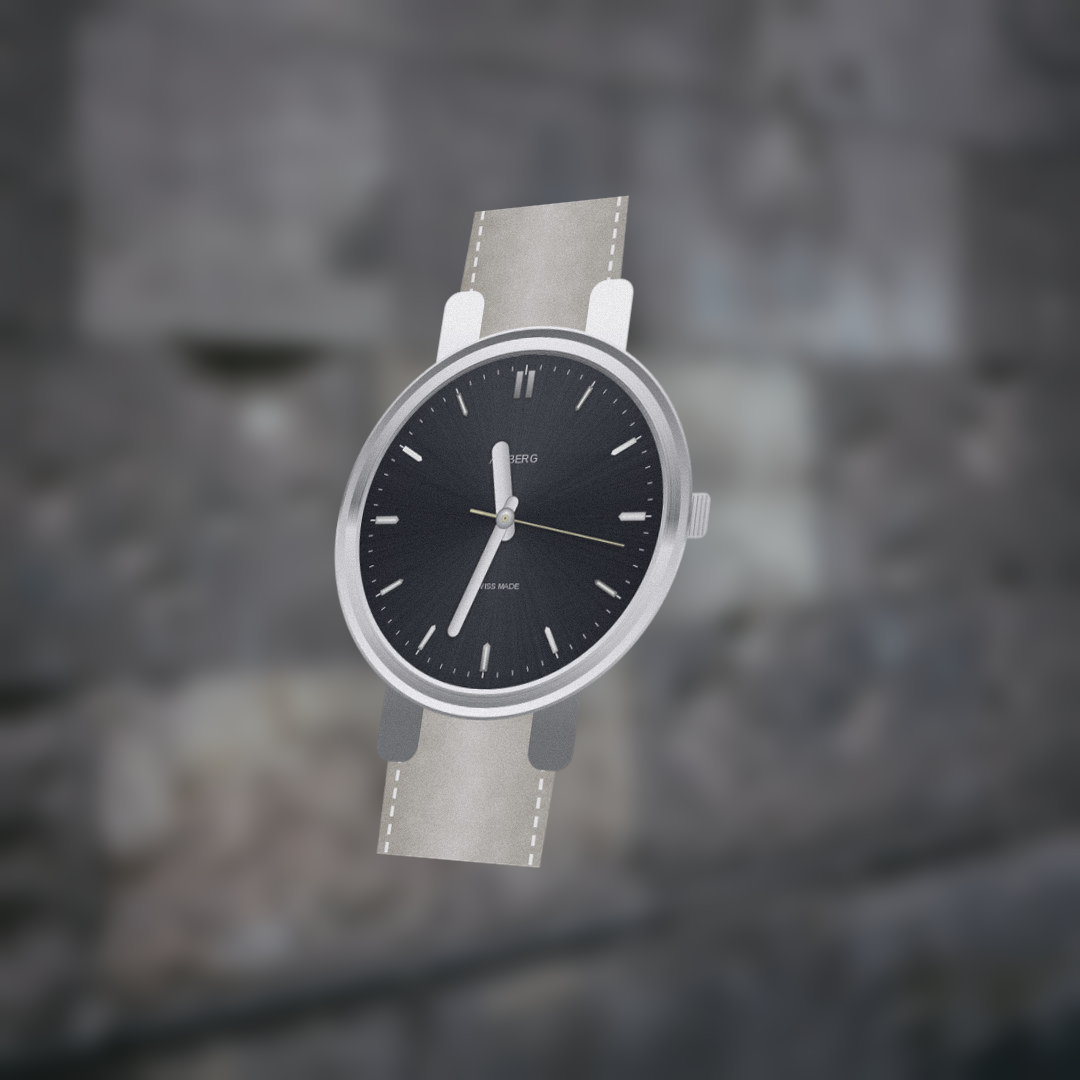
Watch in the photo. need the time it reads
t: 11:33:17
